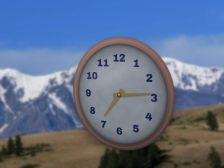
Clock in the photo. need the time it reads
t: 7:14
